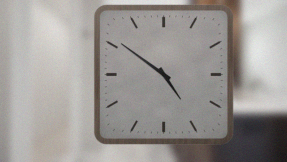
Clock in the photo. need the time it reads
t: 4:51
